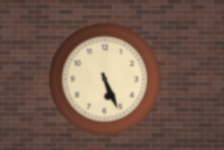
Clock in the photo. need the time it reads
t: 5:26
